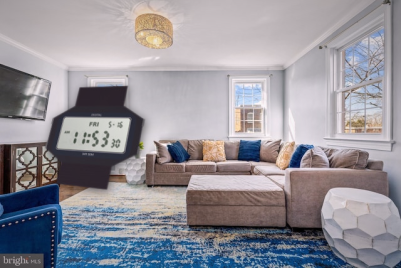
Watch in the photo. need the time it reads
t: 11:53:30
